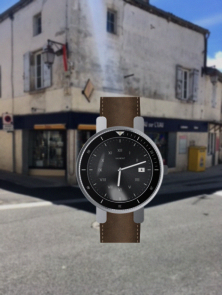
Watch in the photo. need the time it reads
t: 6:12
